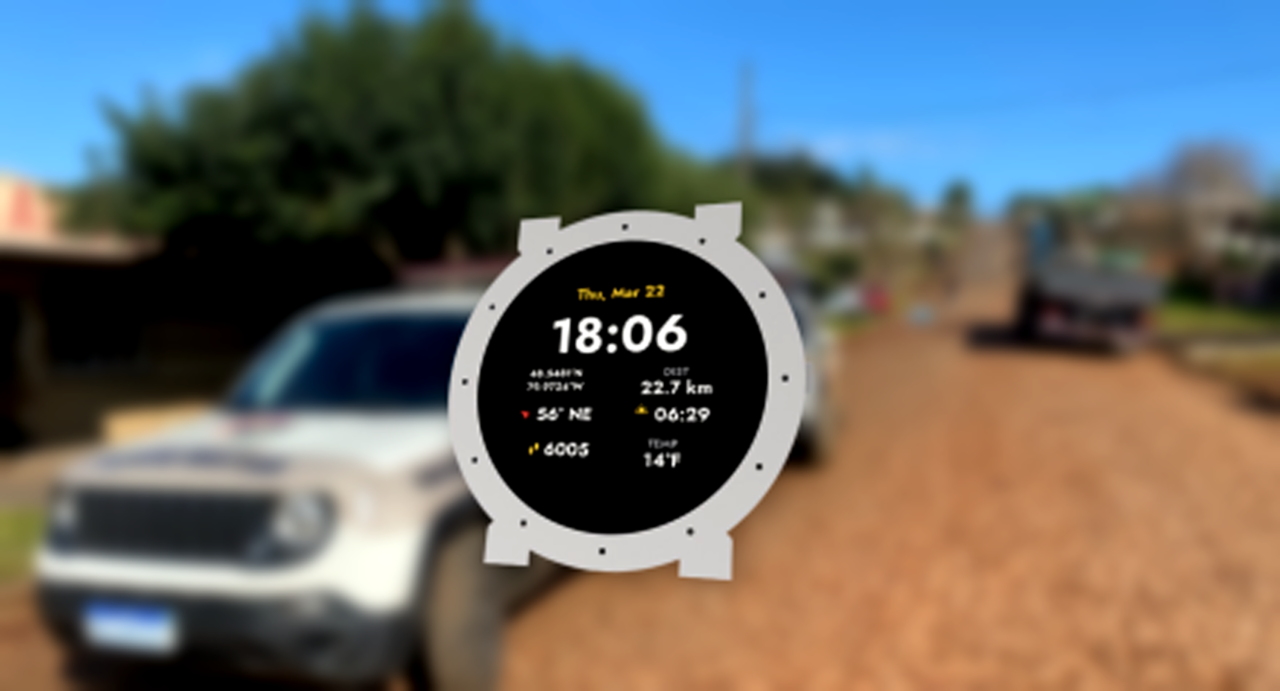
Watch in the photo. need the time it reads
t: 18:06
